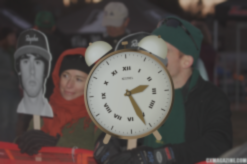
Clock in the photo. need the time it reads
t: 2:26
